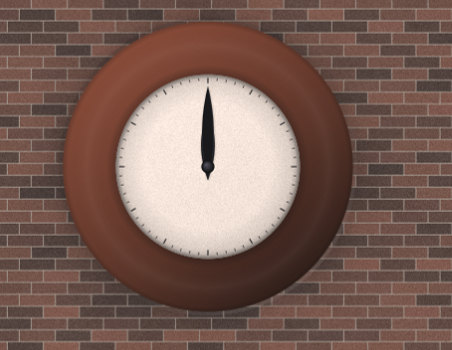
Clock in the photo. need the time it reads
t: 12:00
